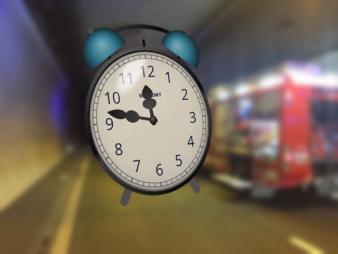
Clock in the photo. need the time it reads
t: 11:47
